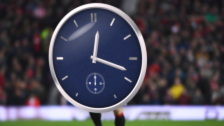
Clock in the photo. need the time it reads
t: 12:18
